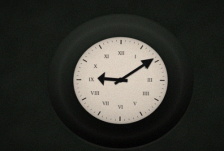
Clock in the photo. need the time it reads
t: 9:09
